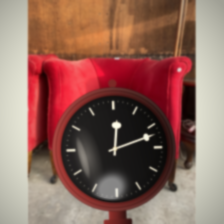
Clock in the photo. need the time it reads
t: 12:12
